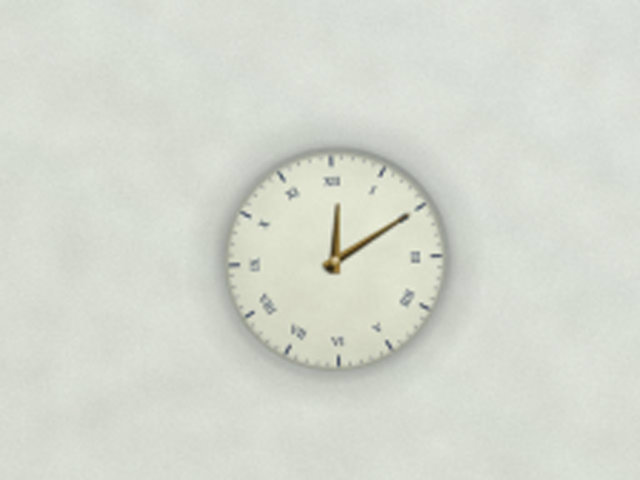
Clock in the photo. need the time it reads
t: 12:10
